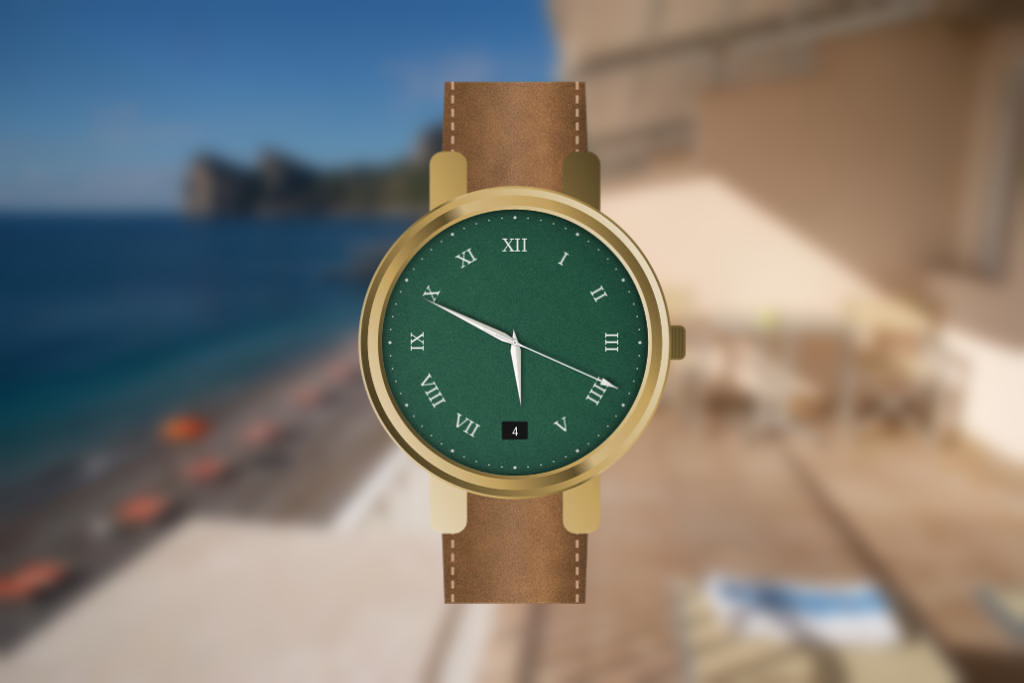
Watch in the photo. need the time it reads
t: 5:49:19
